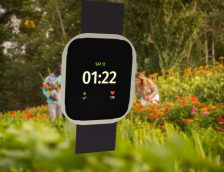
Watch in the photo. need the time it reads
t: 1:22
